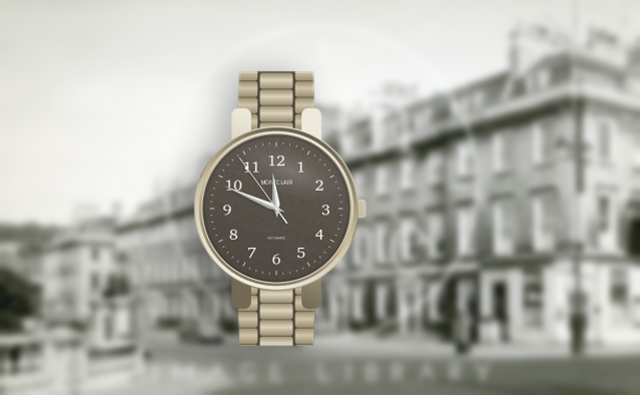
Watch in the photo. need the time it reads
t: 11:48:54
